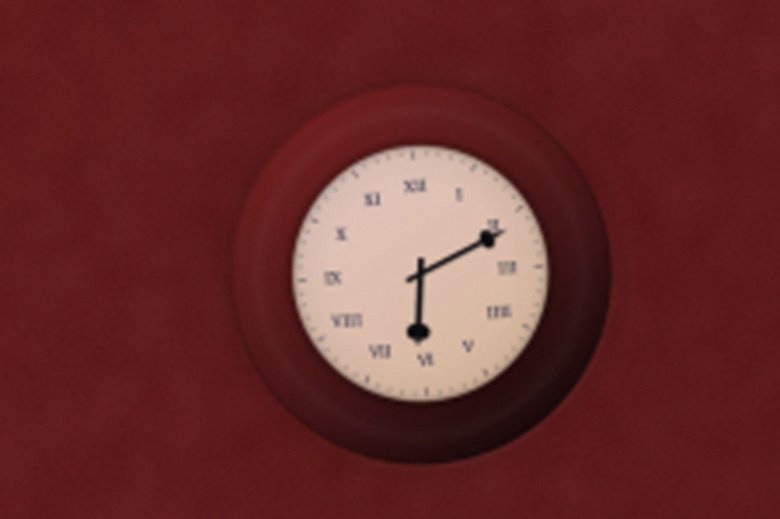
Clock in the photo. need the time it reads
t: 6:11
